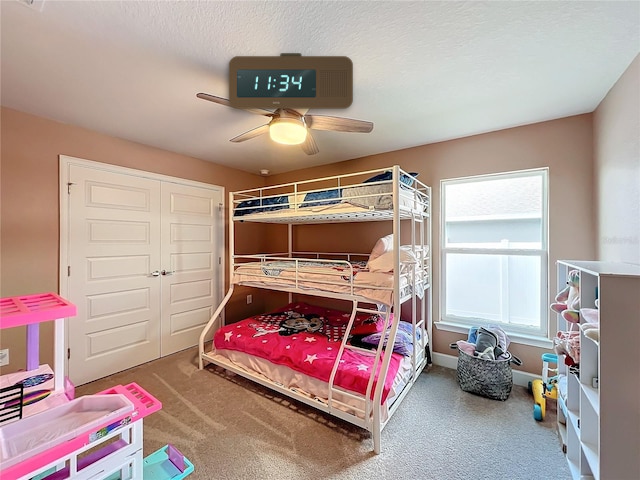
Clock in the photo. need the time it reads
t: 11:34
